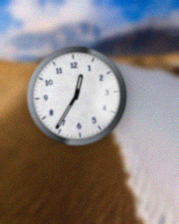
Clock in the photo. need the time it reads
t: 12:36
